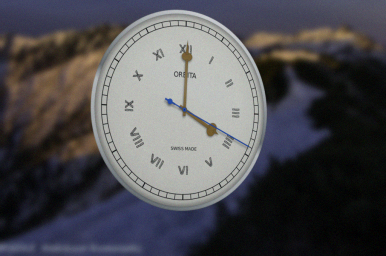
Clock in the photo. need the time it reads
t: 4:00:19
